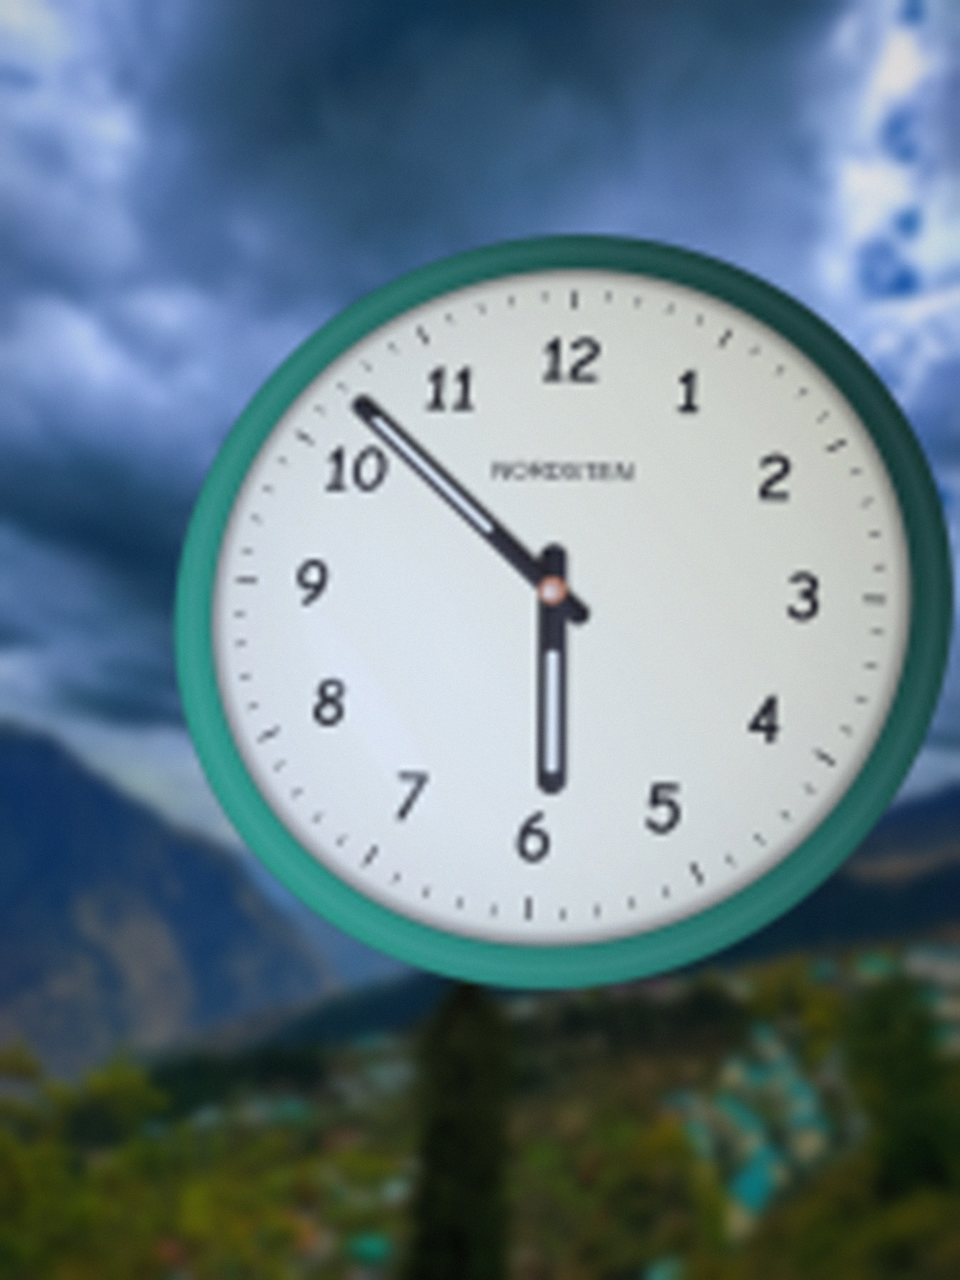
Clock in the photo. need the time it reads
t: 5:52
